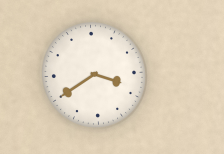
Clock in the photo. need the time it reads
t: 3:40
